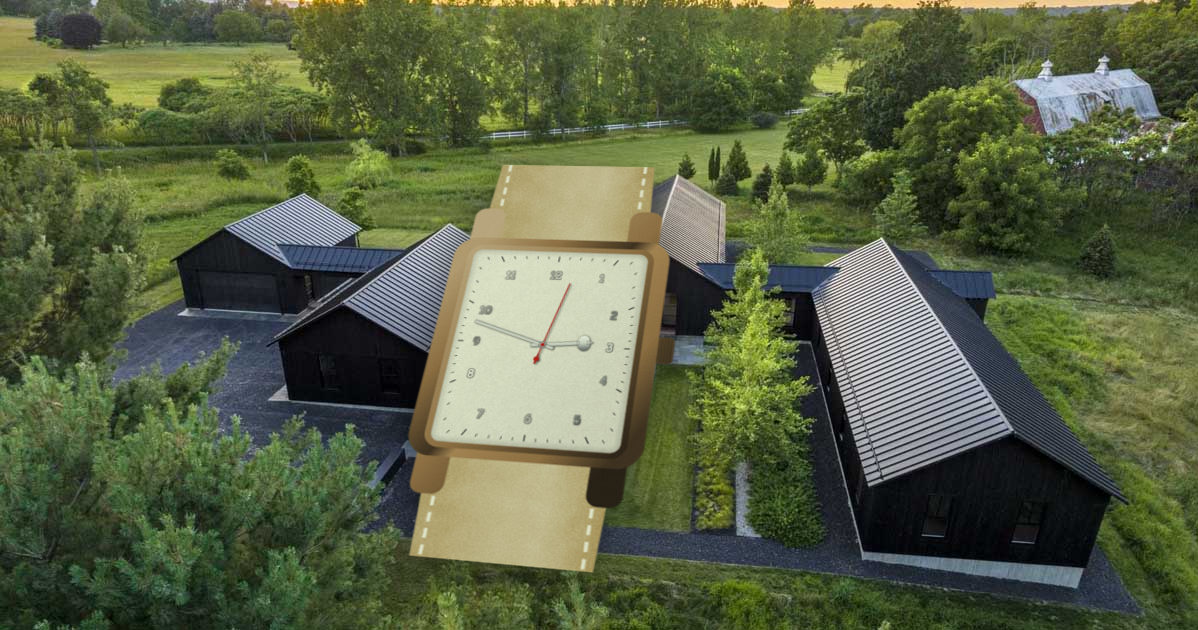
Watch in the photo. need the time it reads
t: 2:48:02
